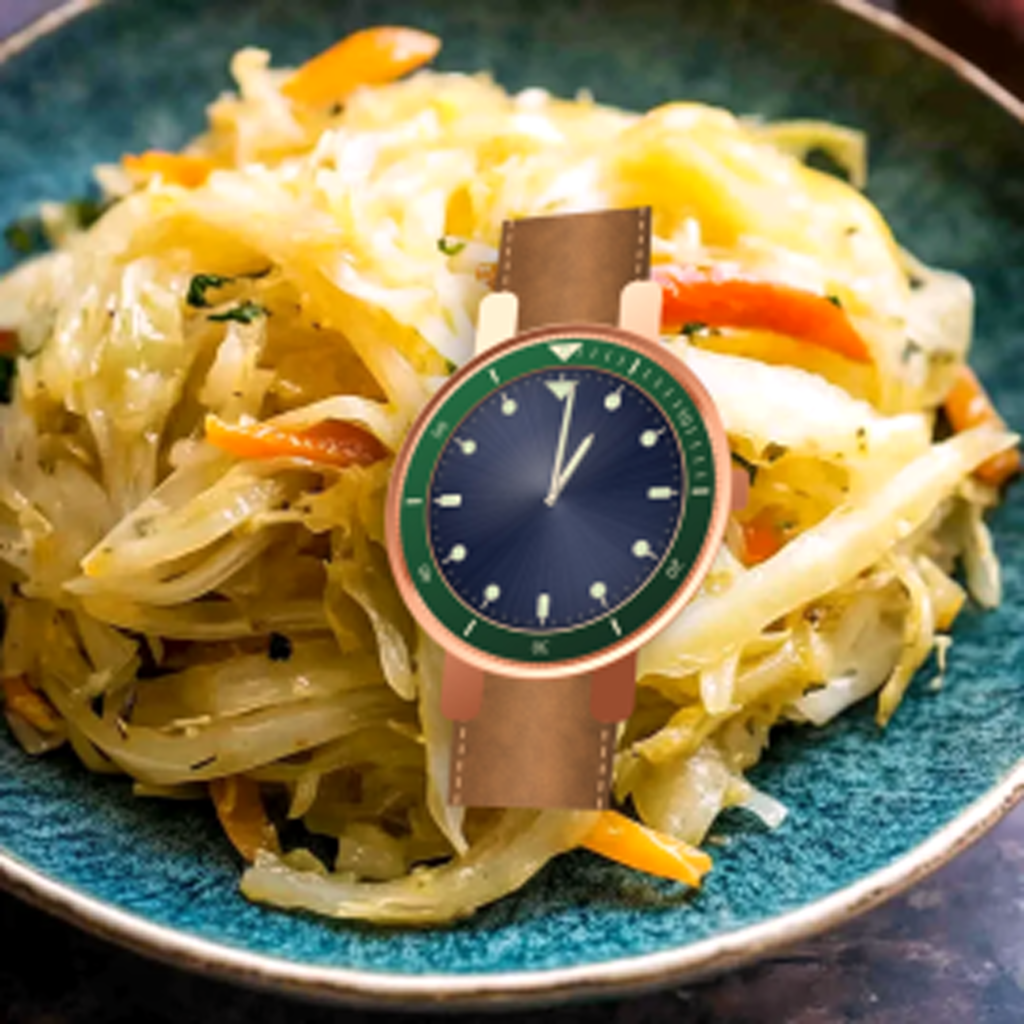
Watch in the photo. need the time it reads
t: 1:01
